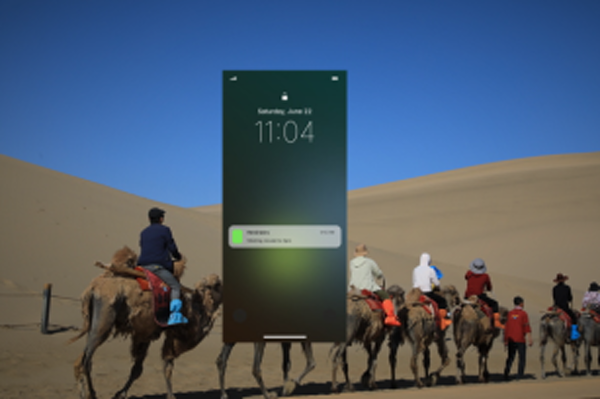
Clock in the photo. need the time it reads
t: 11:04
